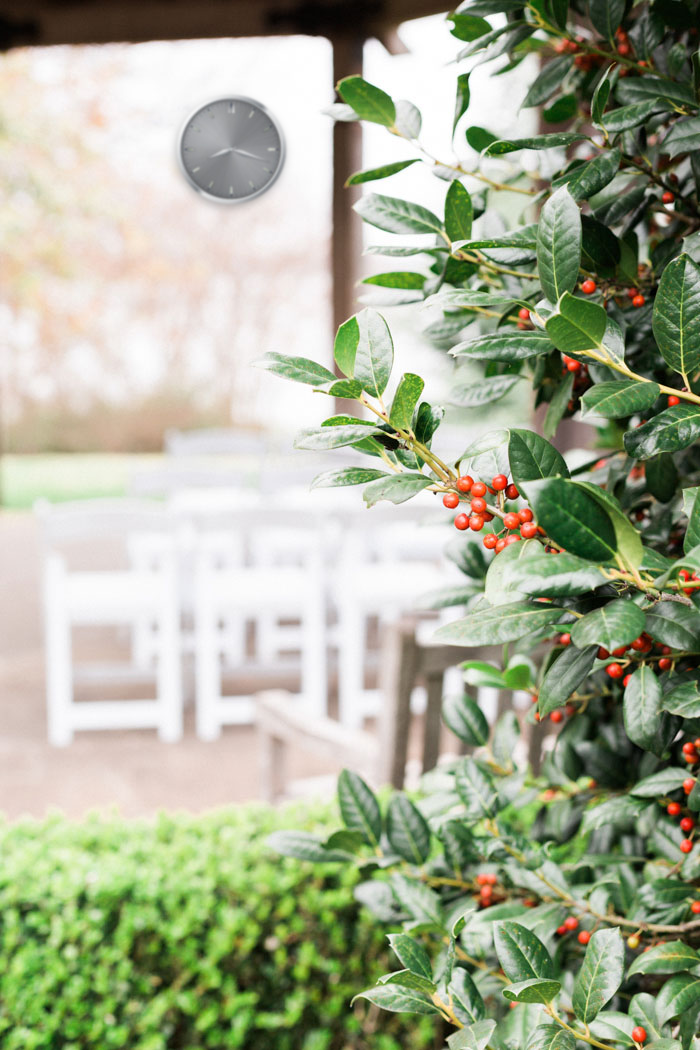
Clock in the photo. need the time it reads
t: 8:18
